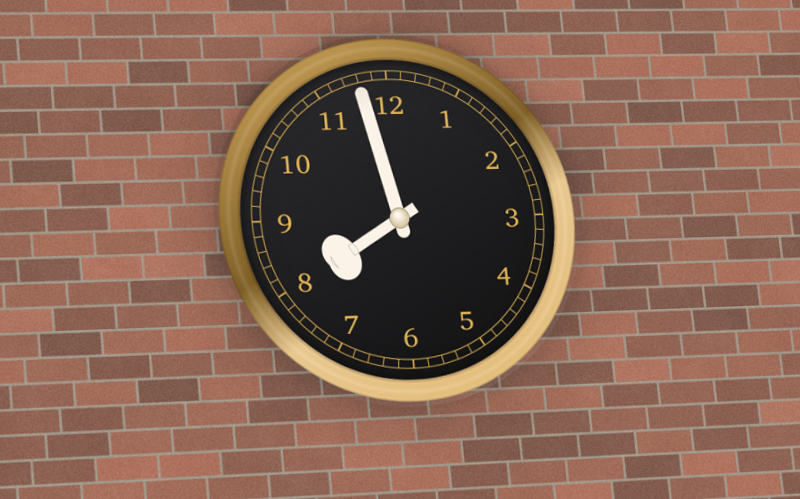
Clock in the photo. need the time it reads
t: 7:58
